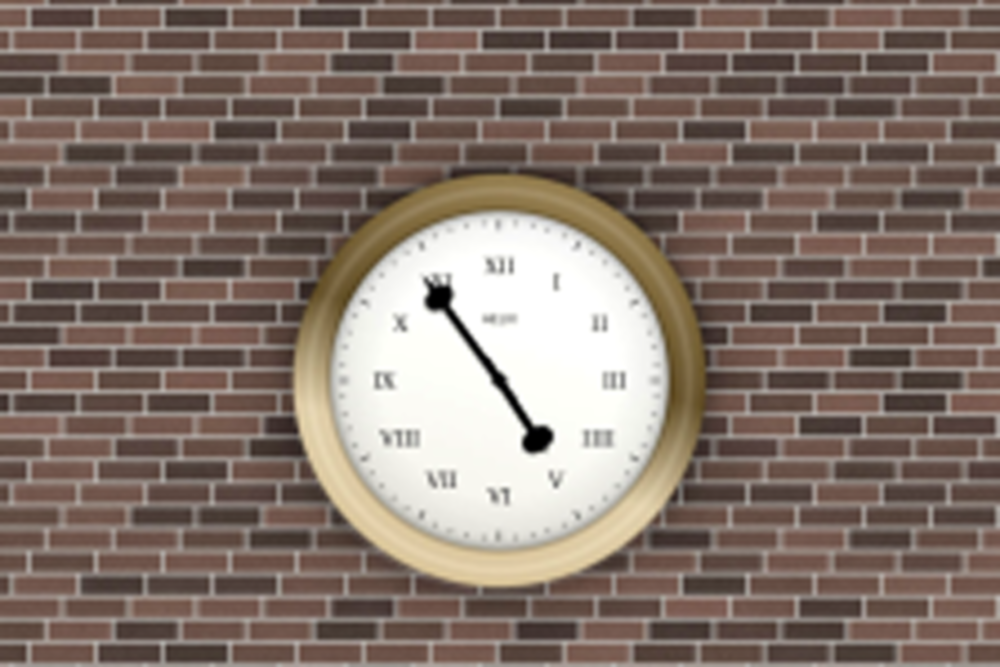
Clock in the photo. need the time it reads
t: 4:54
